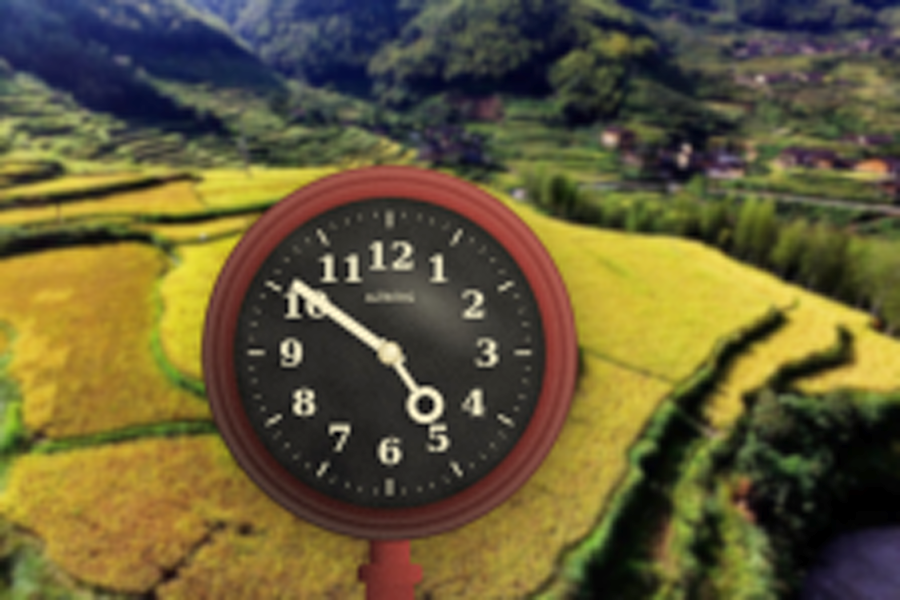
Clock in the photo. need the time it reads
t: 4:51
